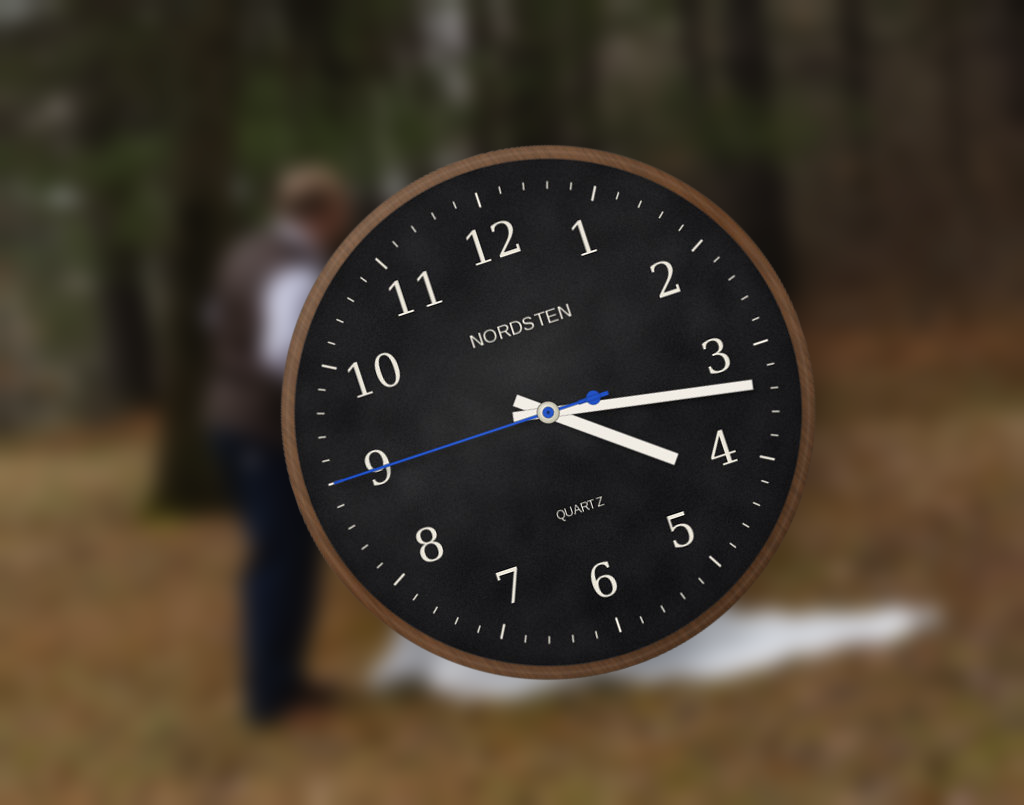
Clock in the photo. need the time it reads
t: 4:16:45
